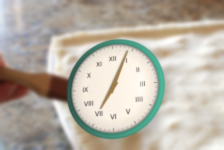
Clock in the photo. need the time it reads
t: 7:04
